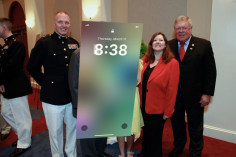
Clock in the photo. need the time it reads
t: 8:38
